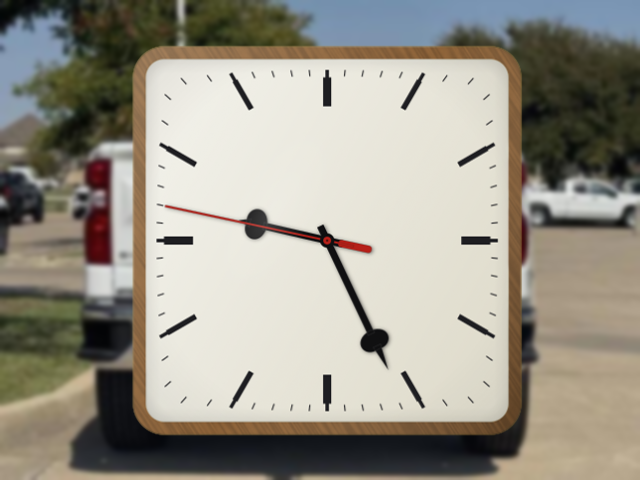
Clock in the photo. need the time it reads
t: 9:25:47
